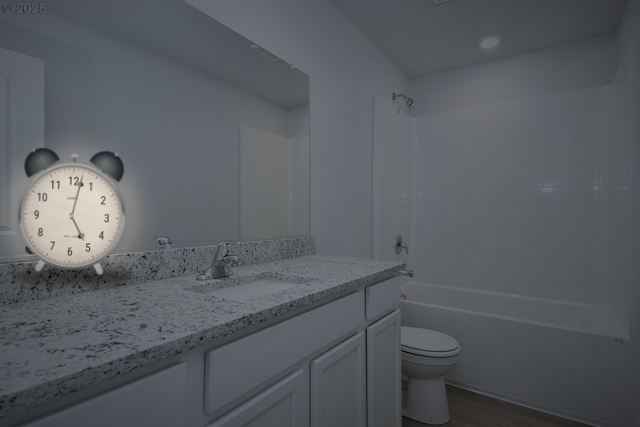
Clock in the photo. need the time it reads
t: 5:02
